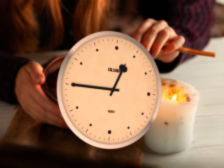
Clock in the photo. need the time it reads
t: 12:45
